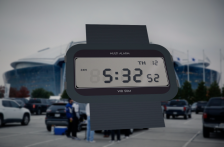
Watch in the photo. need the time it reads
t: 5:32:52
